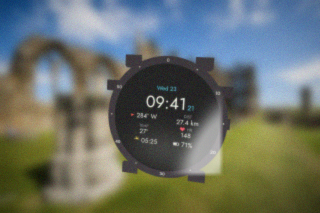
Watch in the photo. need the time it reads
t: 9:41
